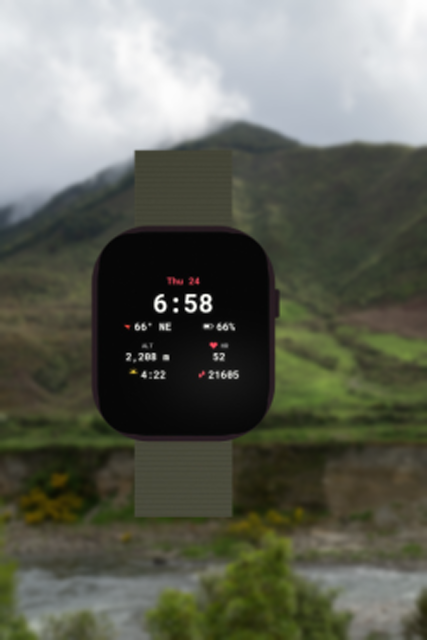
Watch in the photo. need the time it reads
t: 6:58
